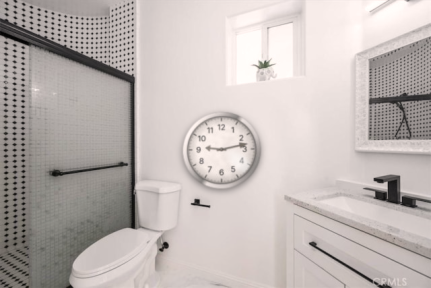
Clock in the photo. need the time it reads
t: 9:13
